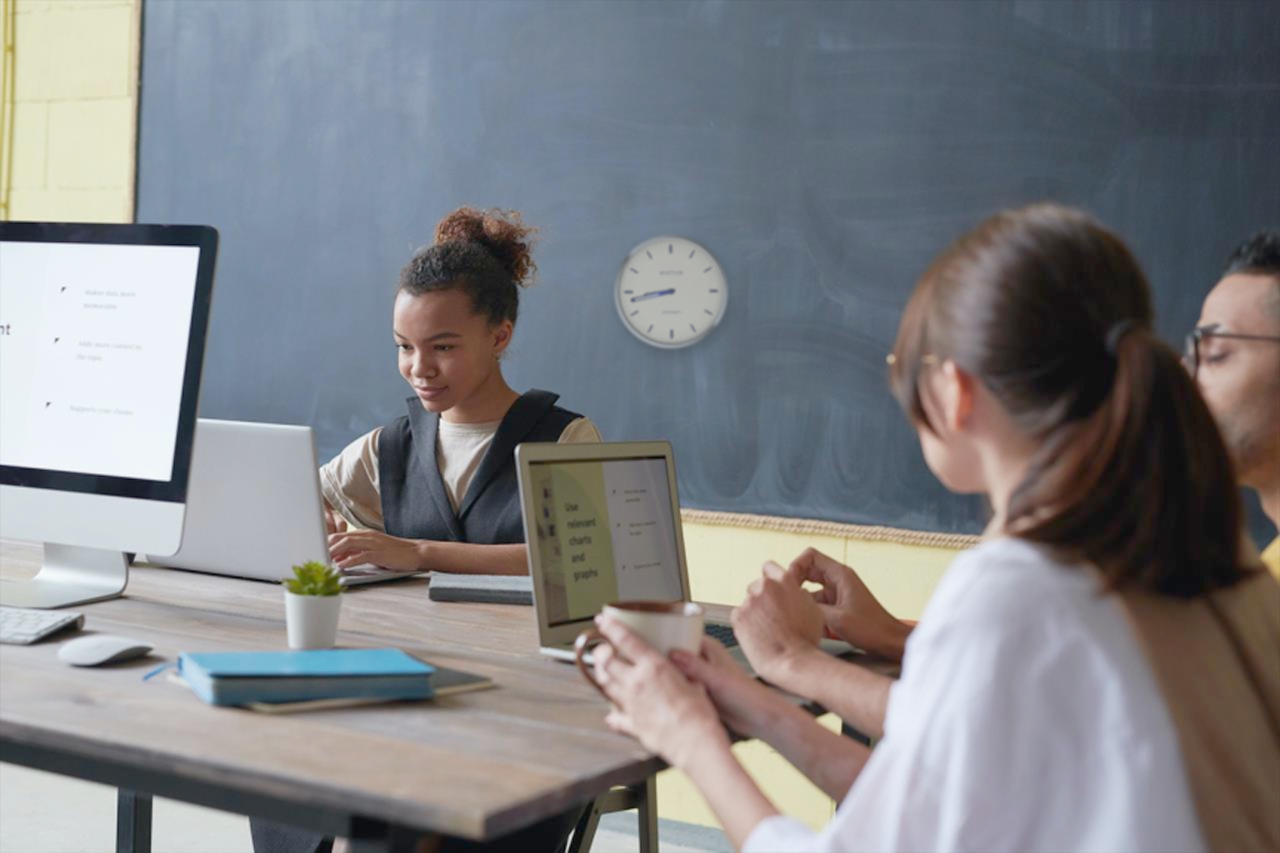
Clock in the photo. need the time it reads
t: 8:43
